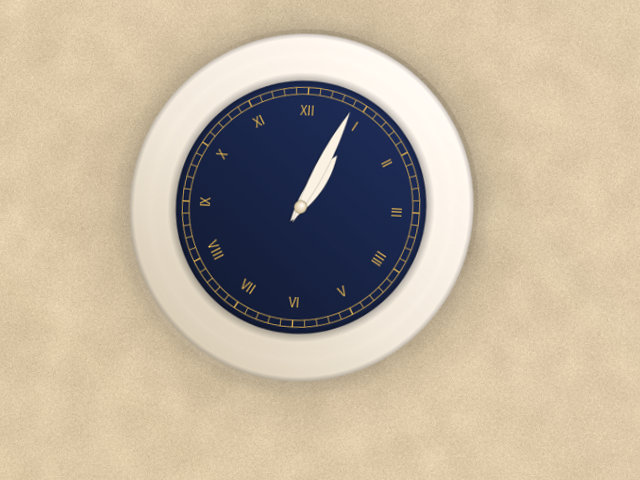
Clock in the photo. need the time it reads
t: 1:04
